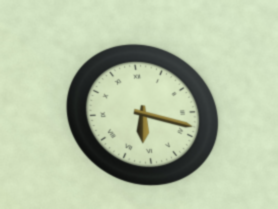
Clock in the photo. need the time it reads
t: 6:18
